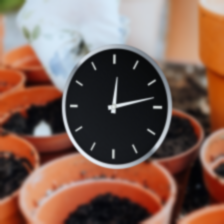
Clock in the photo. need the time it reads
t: 12:13
